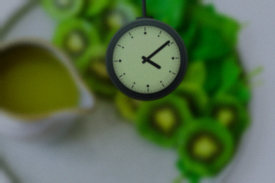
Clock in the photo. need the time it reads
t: 4:09
